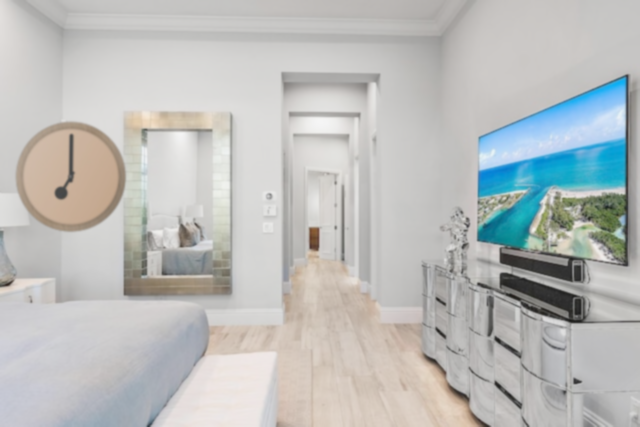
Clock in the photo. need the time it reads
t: 7:00
